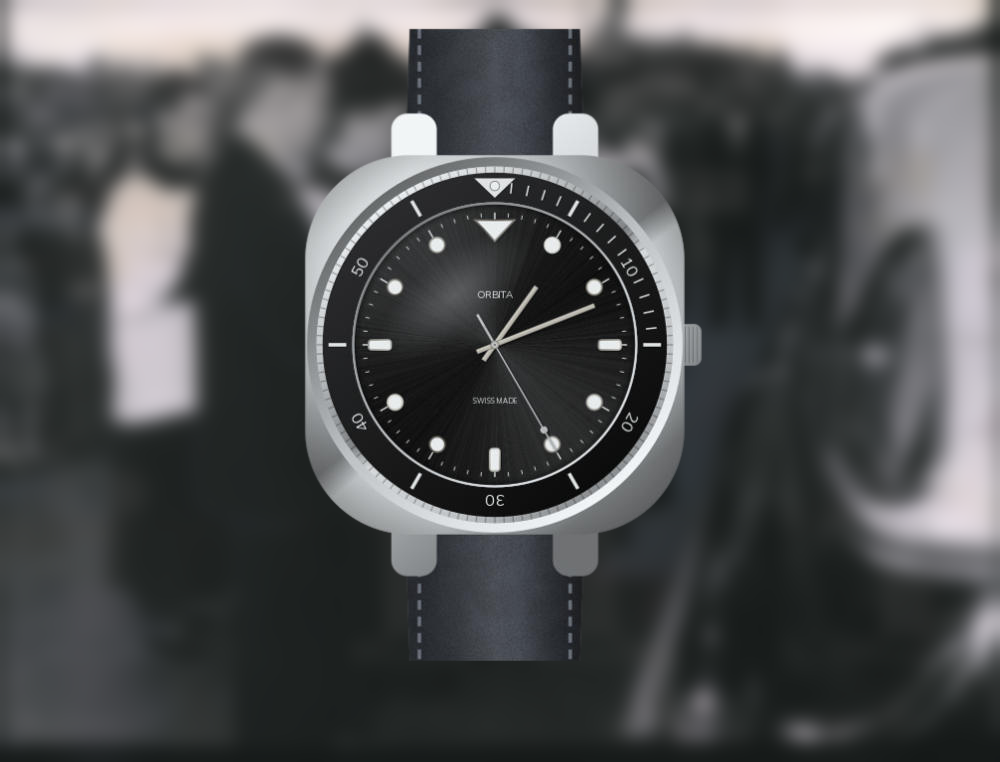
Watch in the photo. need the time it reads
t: 1:11:25
